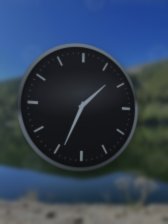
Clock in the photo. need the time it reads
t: 1:34
